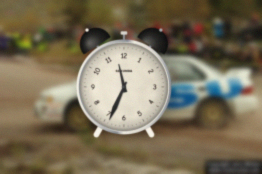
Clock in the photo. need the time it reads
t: 11:34
